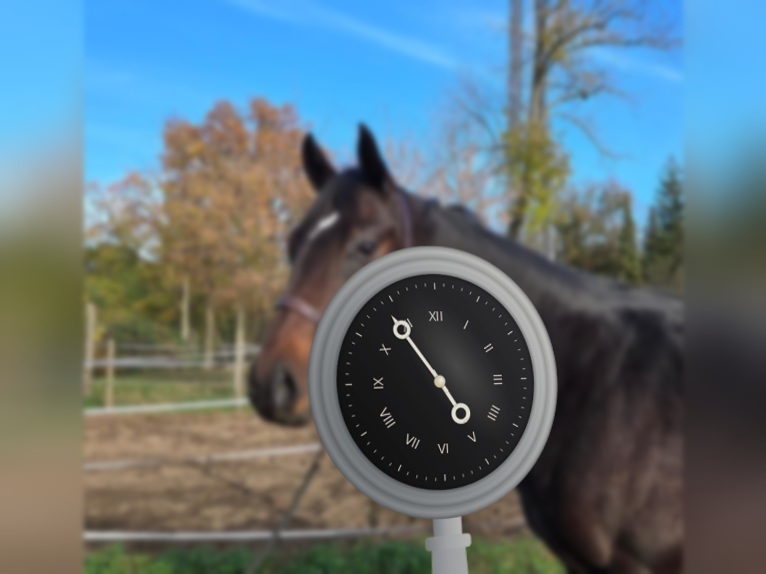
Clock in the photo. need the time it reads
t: 4:54
